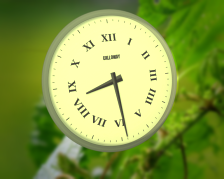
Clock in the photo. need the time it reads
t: 8:29
